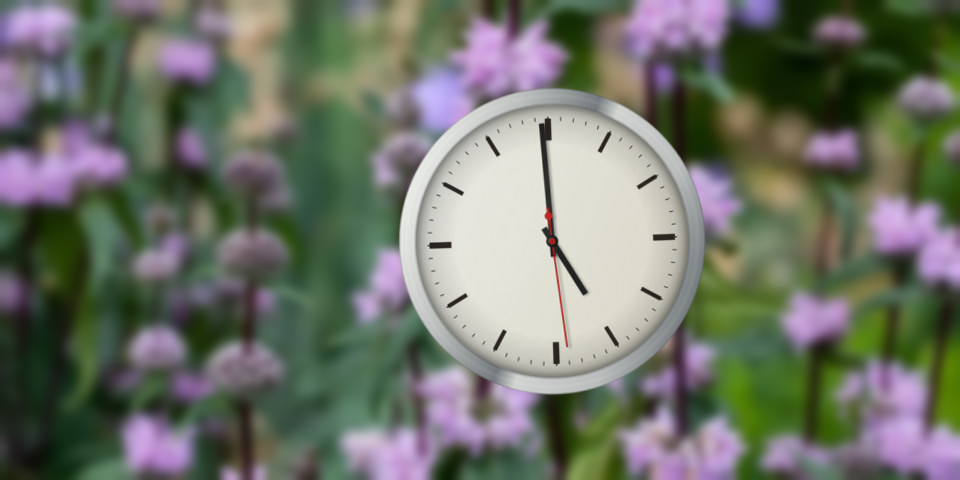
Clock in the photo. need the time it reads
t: 4:59:29
